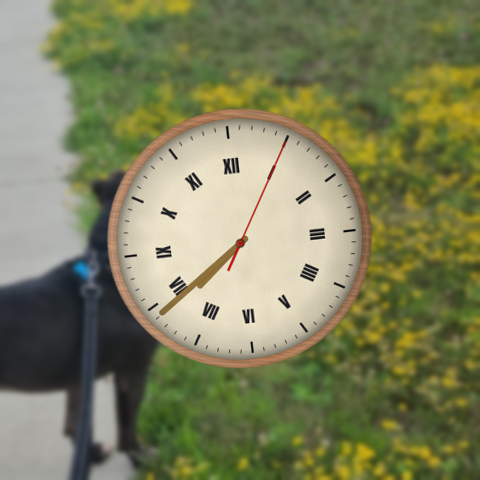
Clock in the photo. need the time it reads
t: 7:39:05
